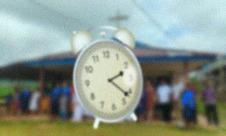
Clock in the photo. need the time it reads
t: 2:22
